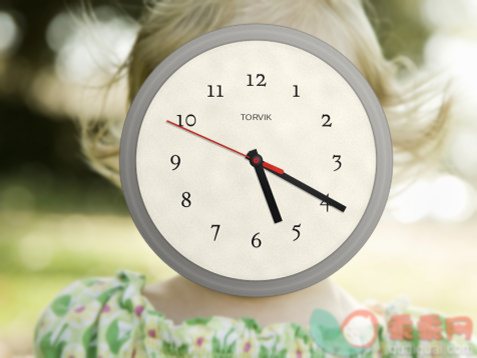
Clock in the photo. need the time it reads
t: 5:19:49
